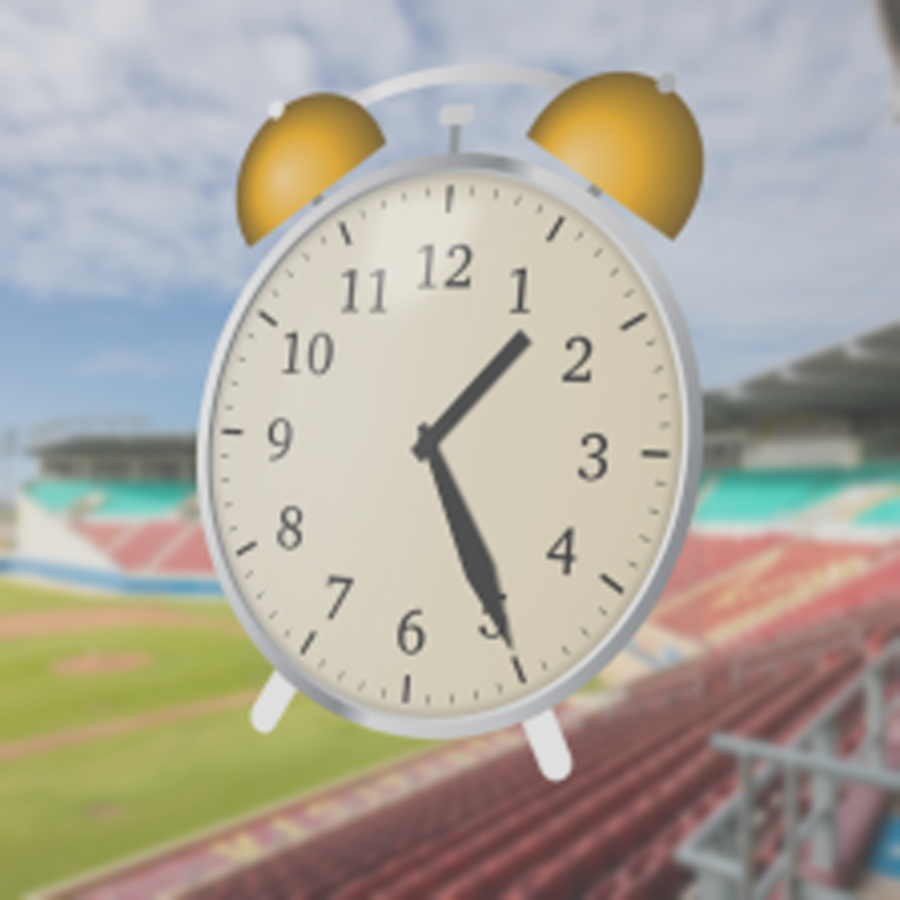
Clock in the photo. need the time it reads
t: 1:25
